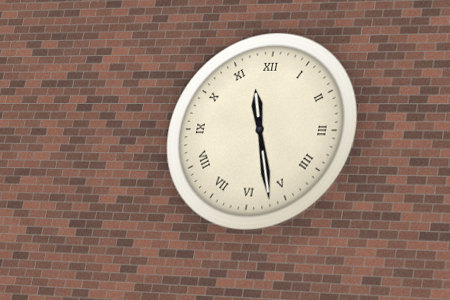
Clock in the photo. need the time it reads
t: 11:27
